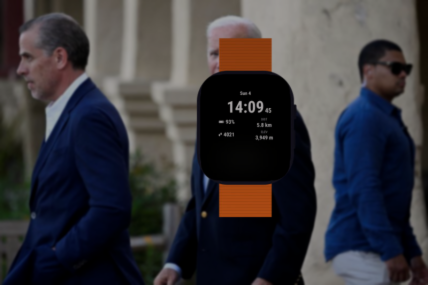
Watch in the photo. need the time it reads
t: 14:09
